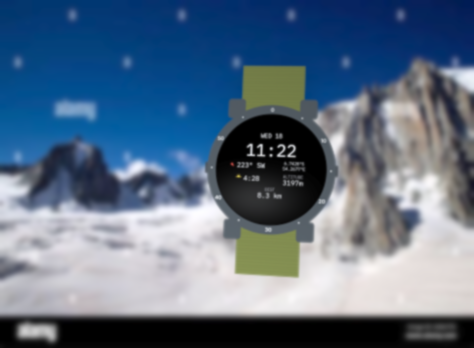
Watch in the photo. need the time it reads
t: 11:22
